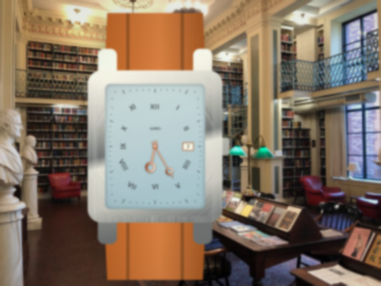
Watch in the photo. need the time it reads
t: 6:25
